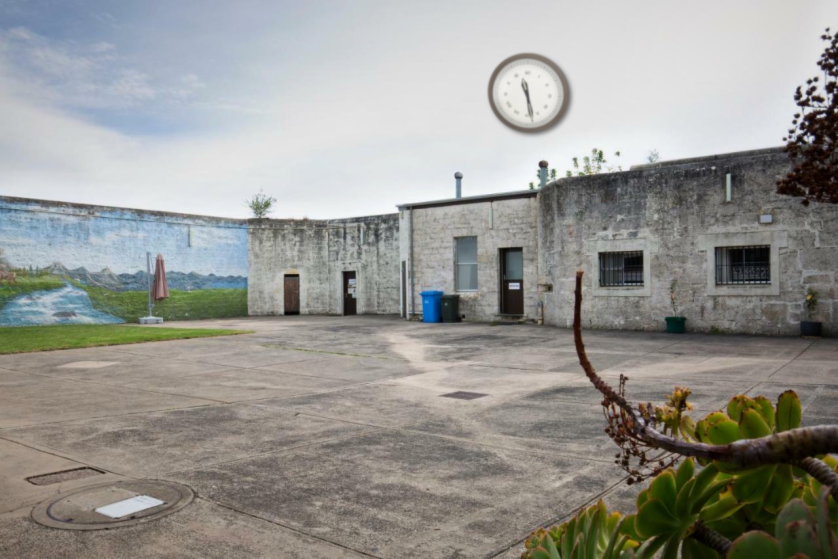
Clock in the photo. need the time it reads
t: 11:28
